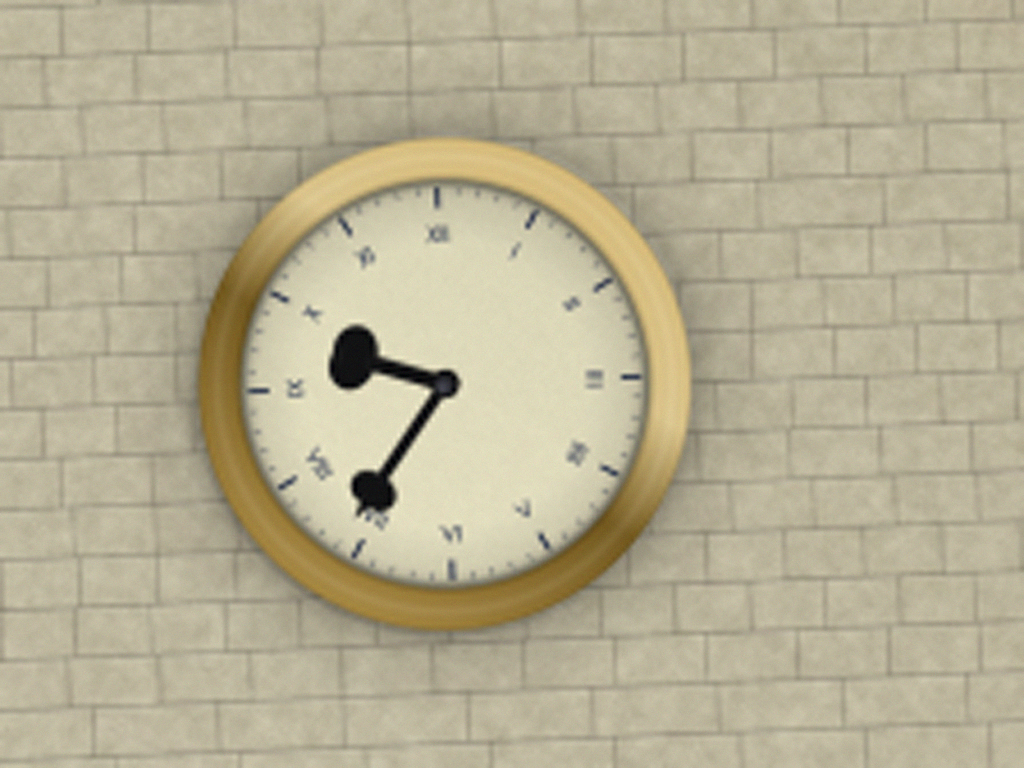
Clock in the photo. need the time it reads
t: 9:36
